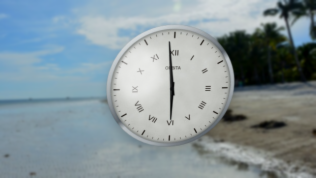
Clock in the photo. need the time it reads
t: 5:59
